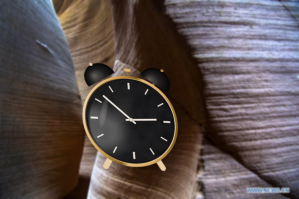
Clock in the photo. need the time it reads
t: 2:52
